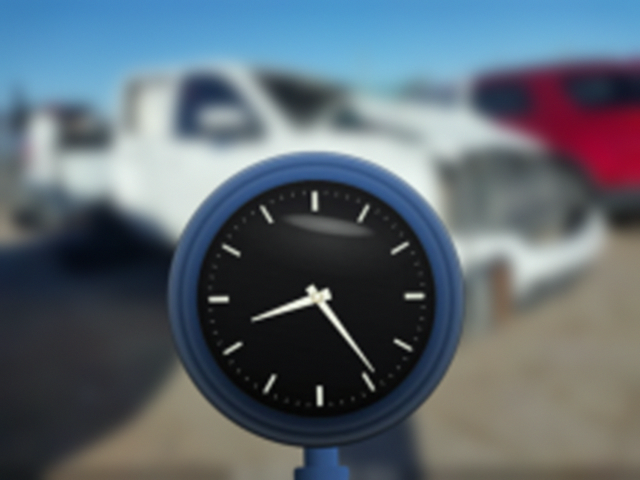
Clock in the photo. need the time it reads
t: 8:24
